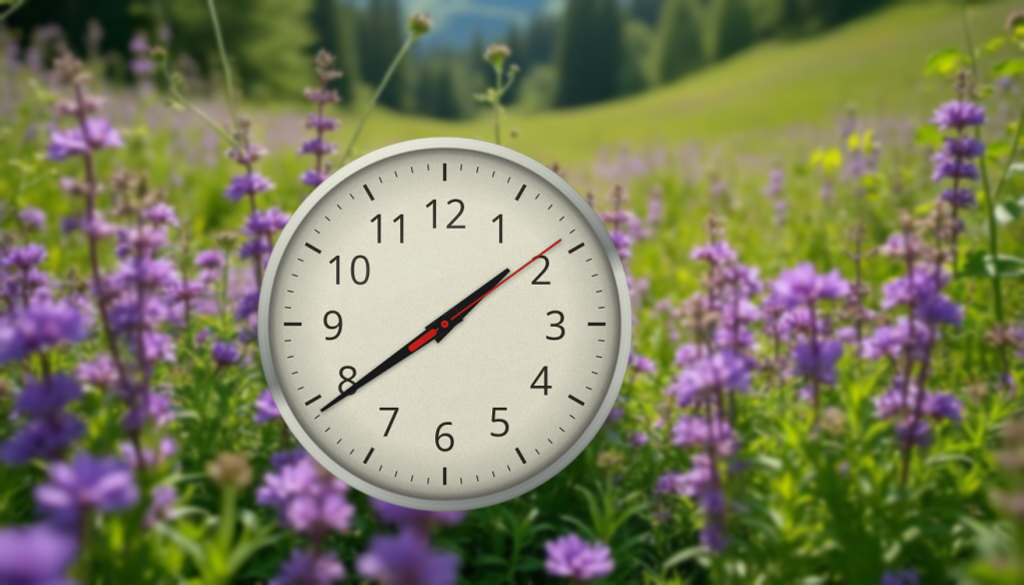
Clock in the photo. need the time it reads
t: 1:39:09
